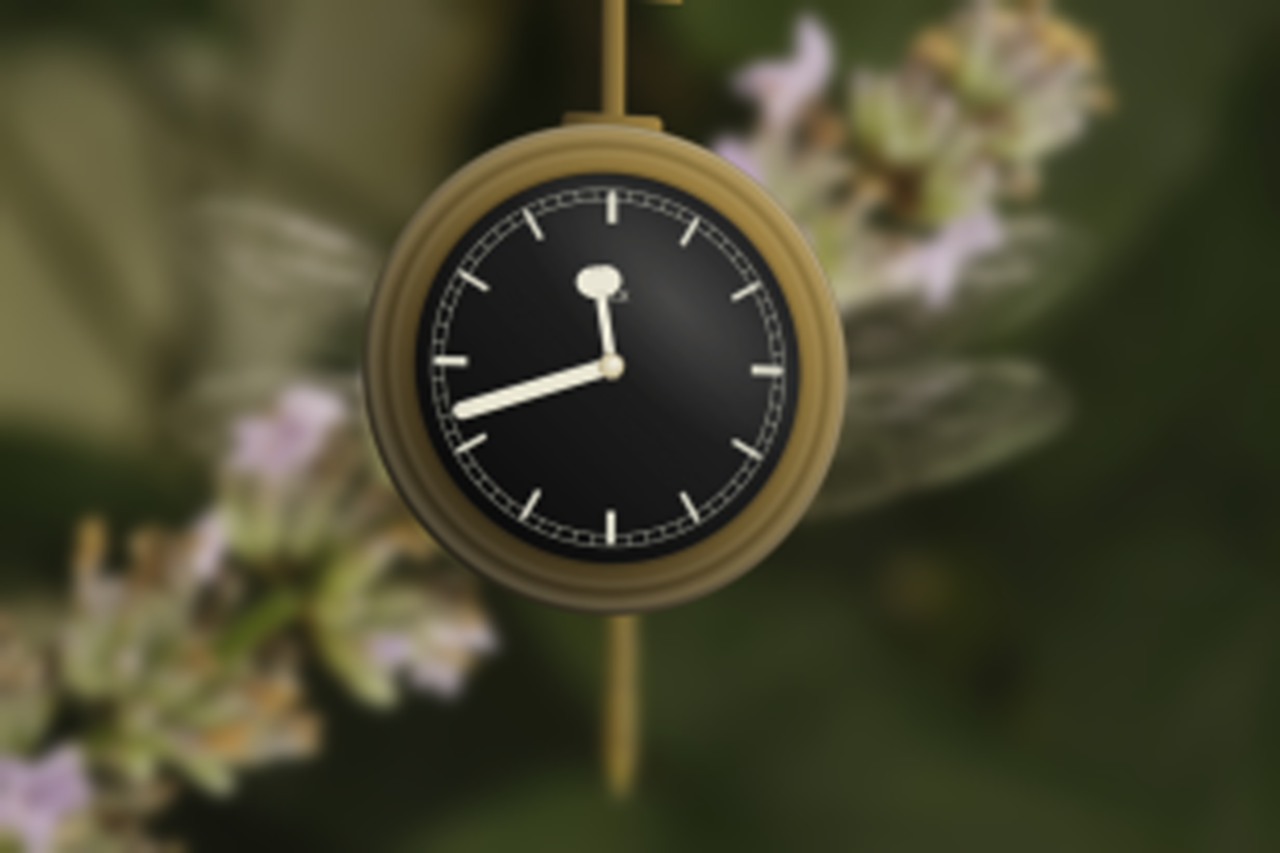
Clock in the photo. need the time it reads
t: 11:42
